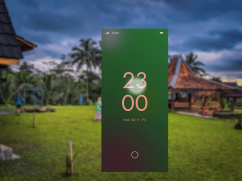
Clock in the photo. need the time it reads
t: 23:00
